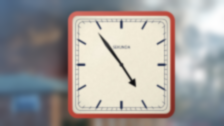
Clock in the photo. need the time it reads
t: 4:54
